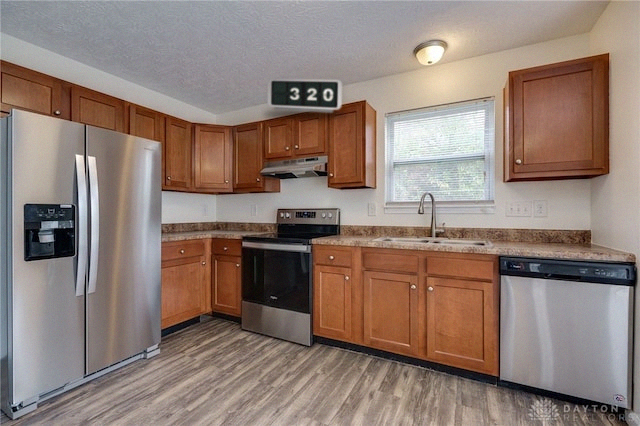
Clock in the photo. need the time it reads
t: 3:20
